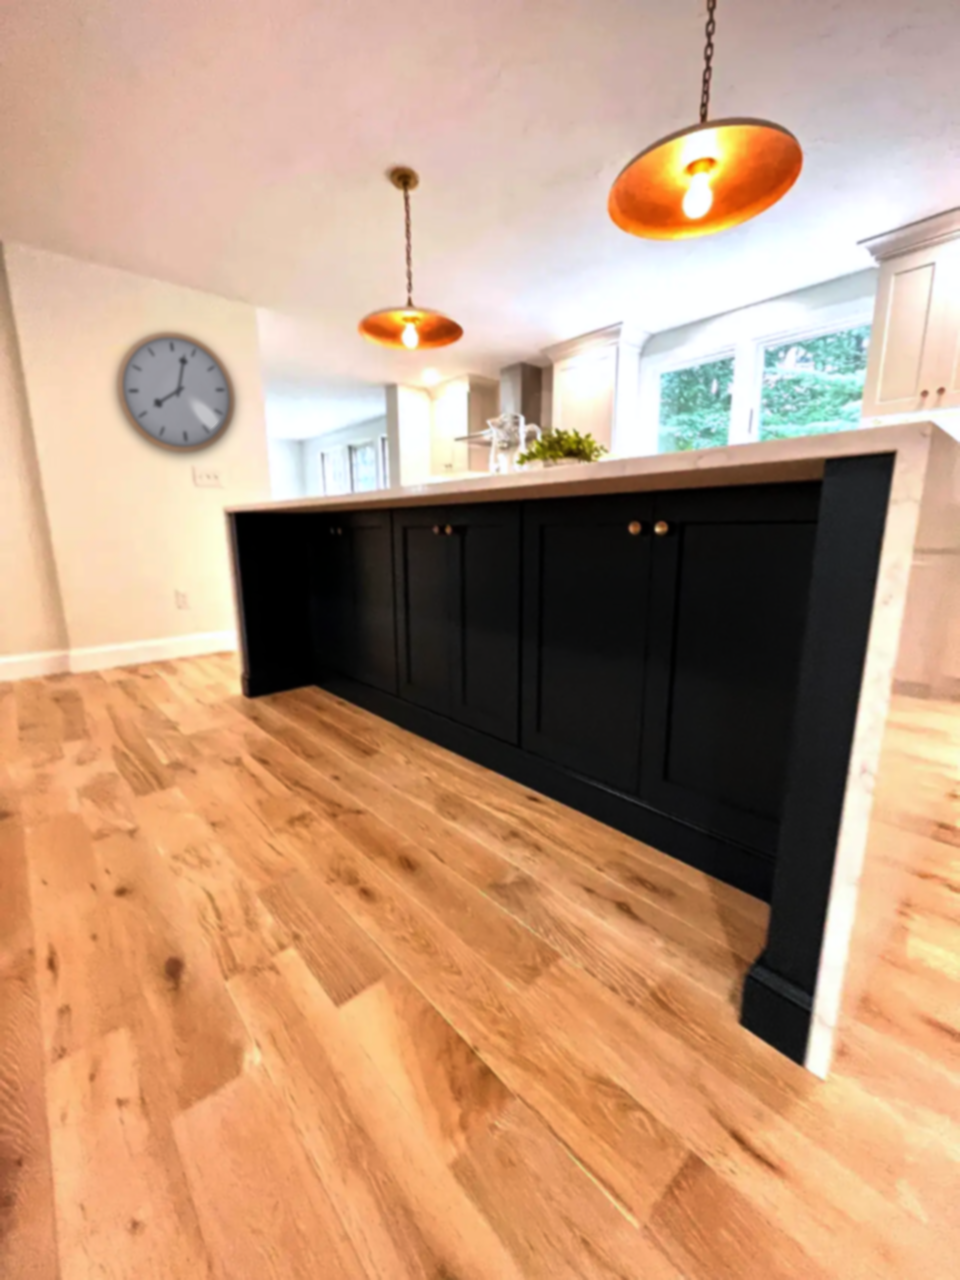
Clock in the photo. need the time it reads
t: 8:03
